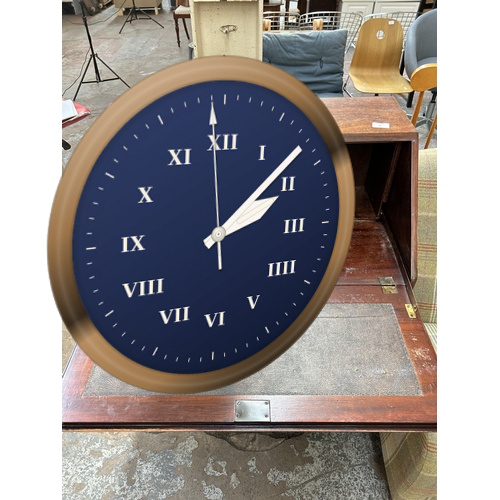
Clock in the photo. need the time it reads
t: 2:07:59
